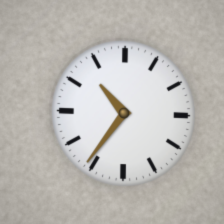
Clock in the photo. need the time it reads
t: 10:36
